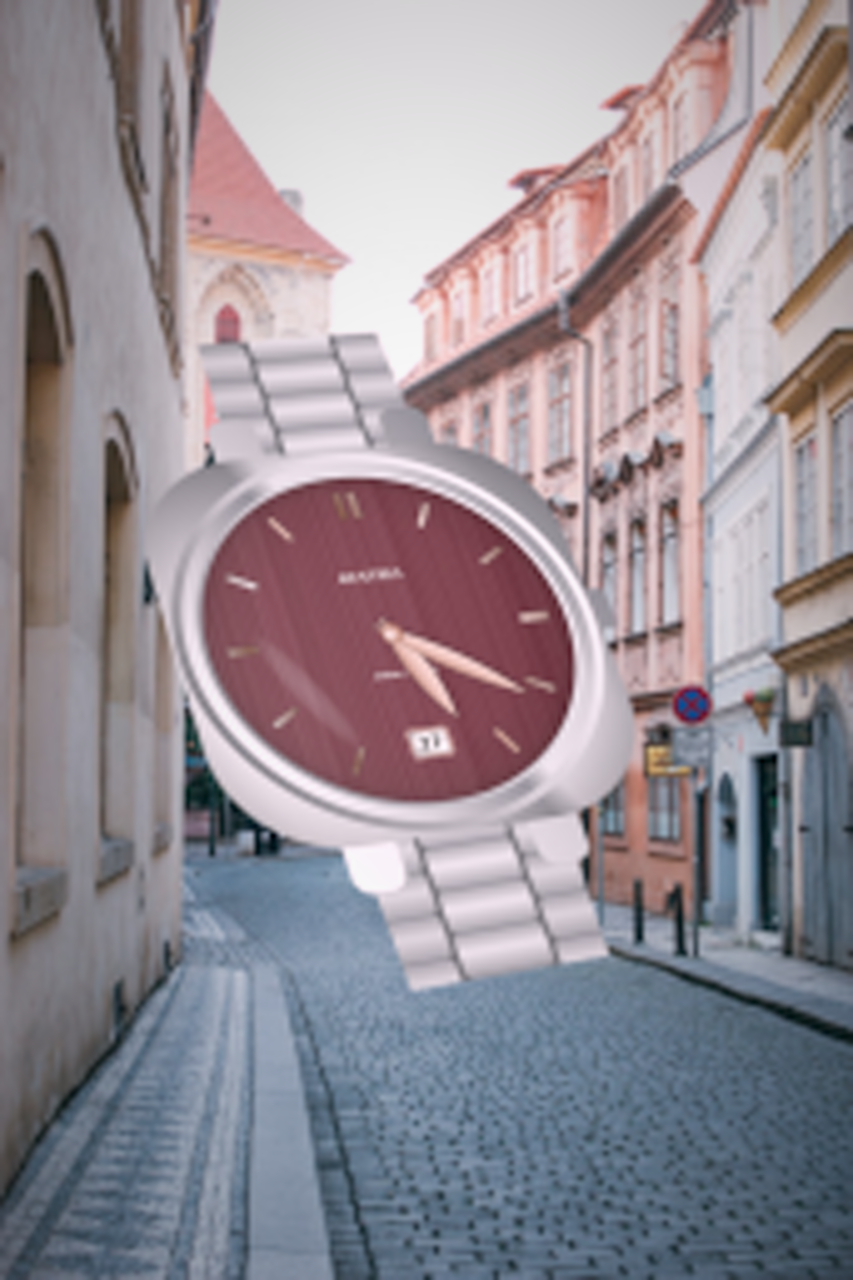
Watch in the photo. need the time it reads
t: 5:21
